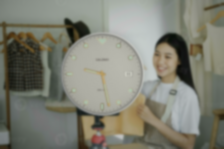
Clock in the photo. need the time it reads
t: 9:28
